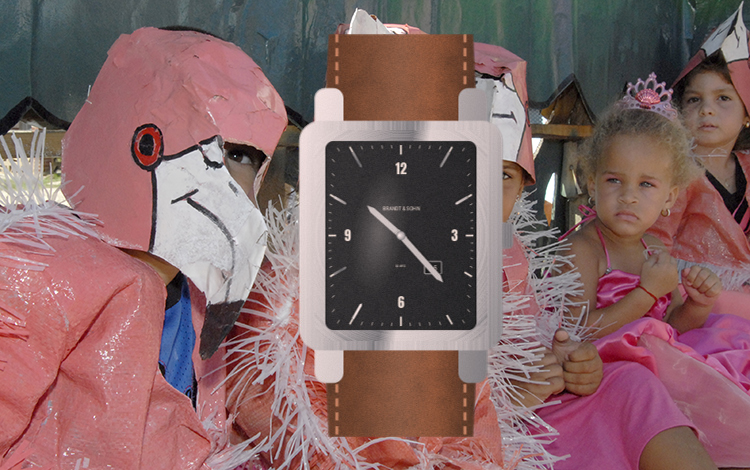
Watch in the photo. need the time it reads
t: 10:23
